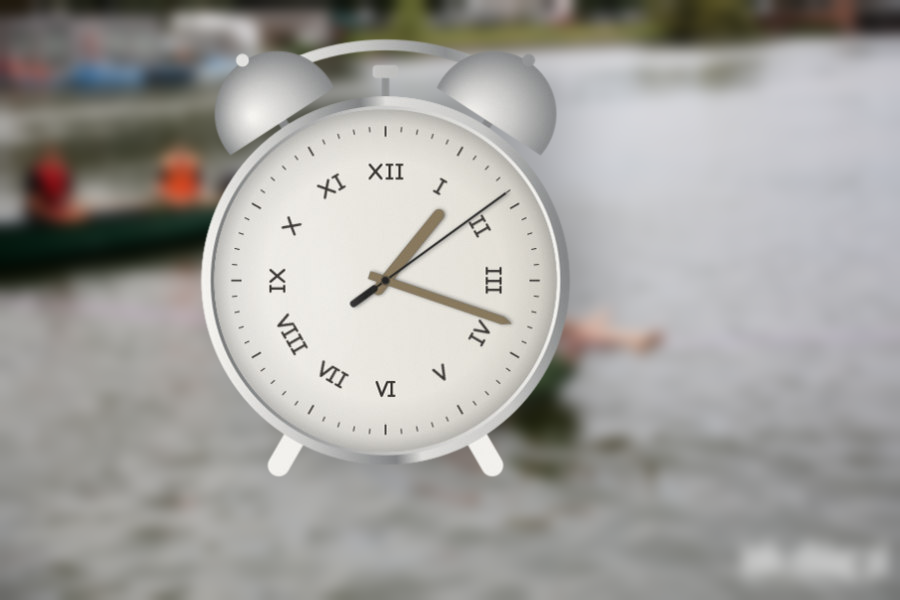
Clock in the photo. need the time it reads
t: 1:18:09
